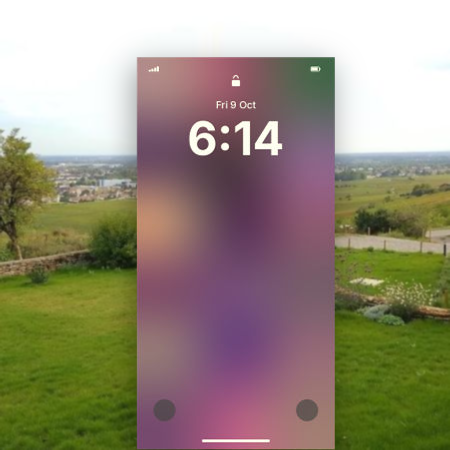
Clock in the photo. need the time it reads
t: 6:14
